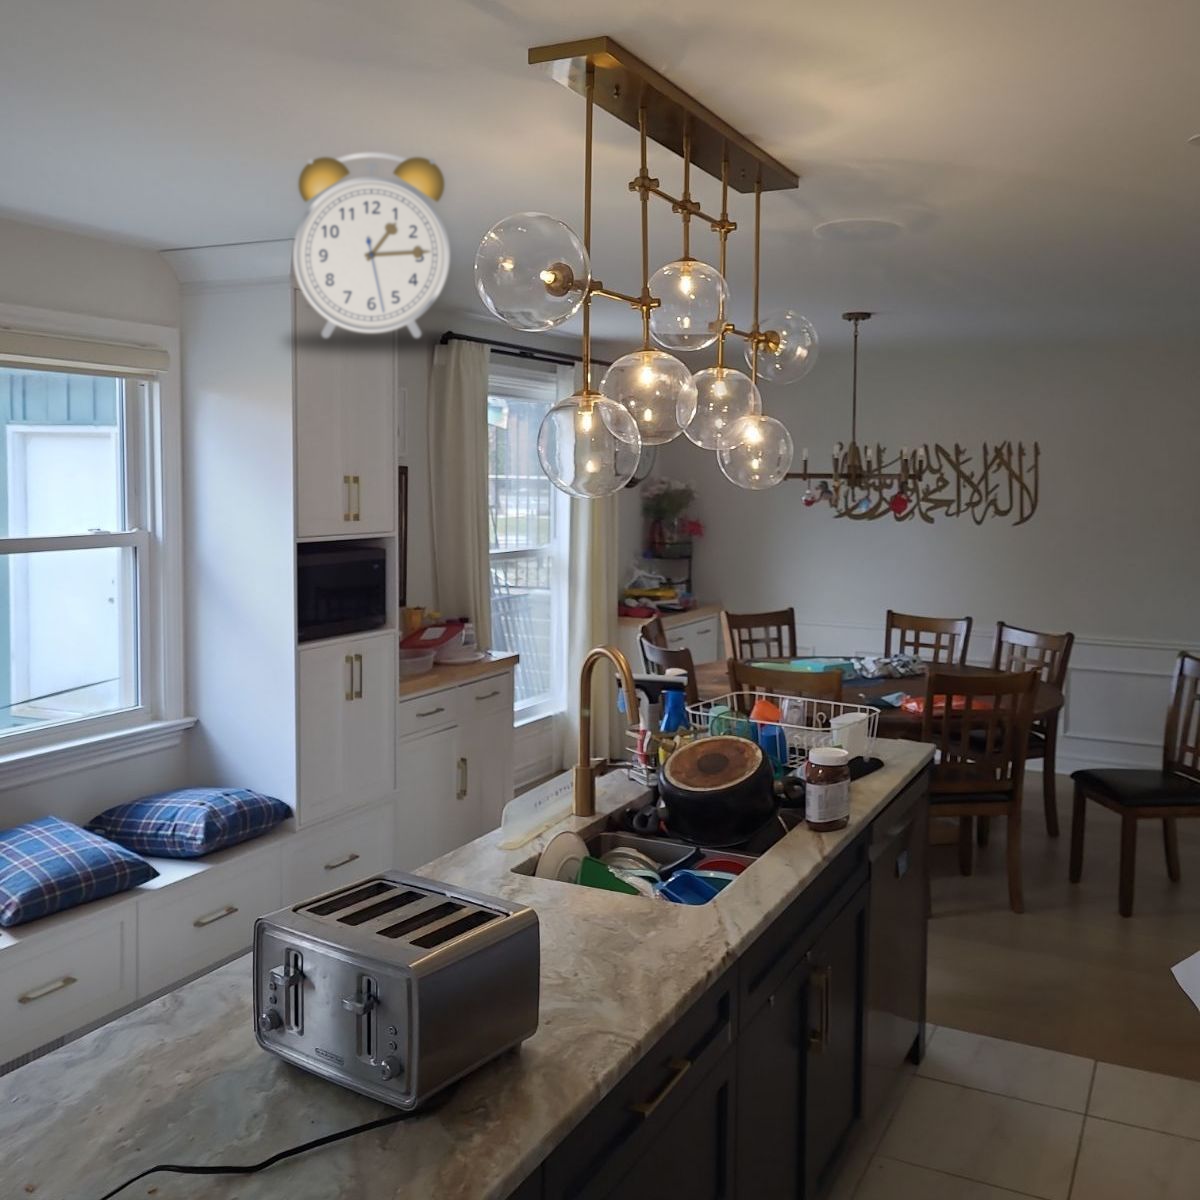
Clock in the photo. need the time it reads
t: 1:14:28
